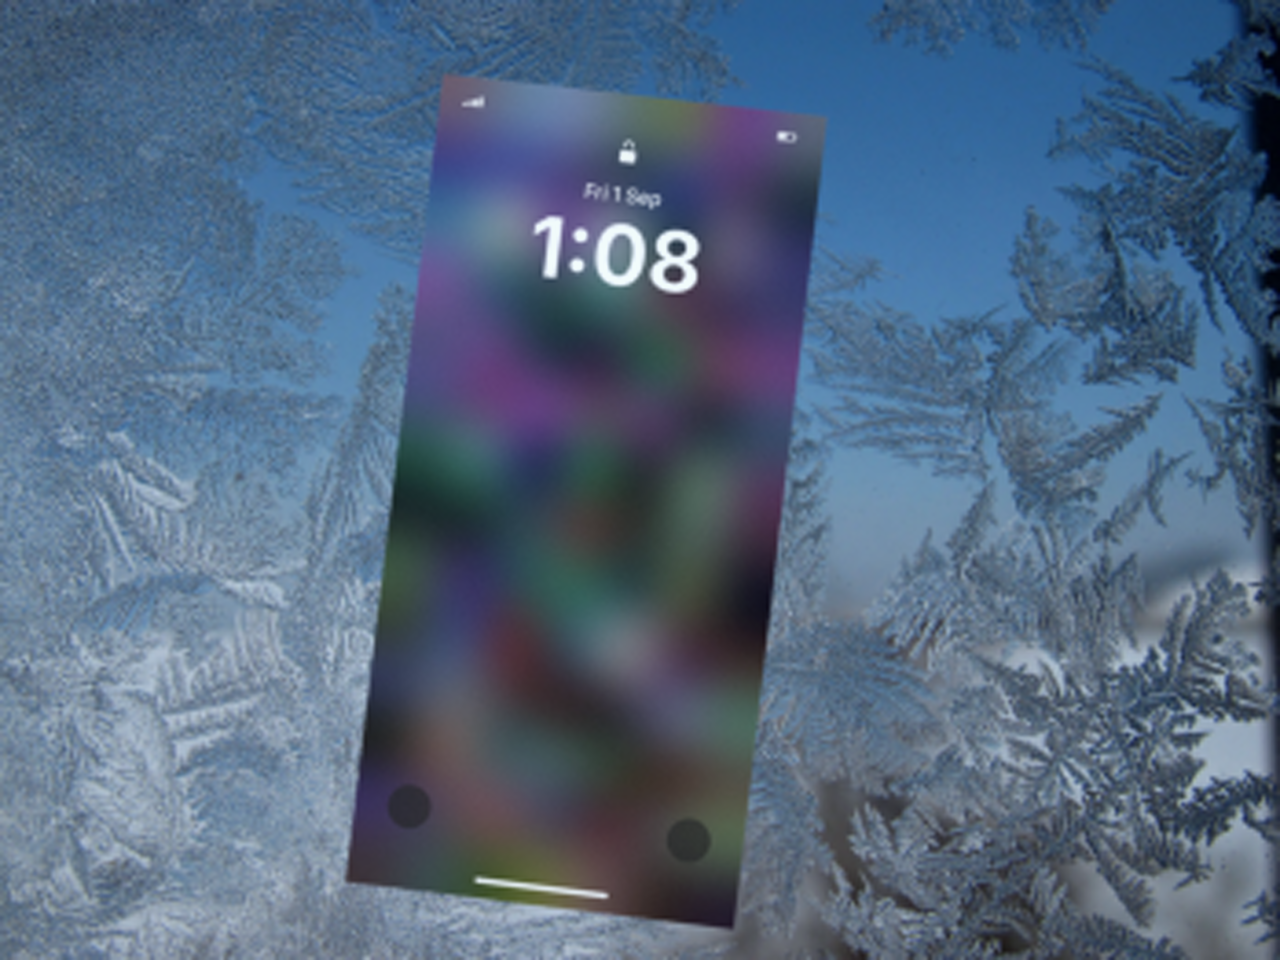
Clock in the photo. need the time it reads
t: 1:08
